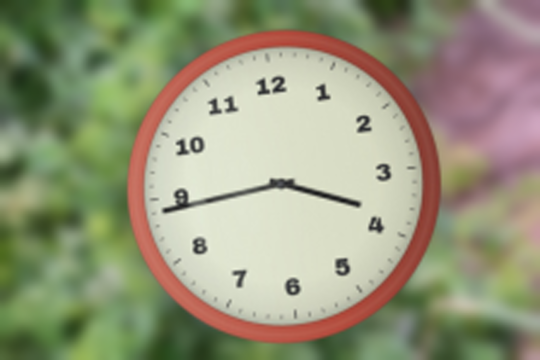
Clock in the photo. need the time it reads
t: 3:44
